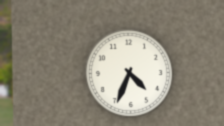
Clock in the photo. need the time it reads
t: 4:34
